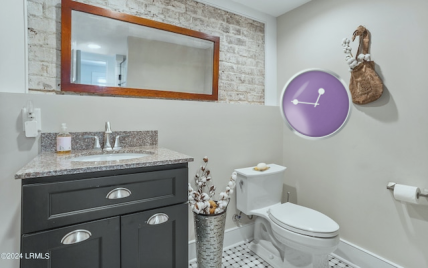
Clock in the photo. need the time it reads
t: 12:46
